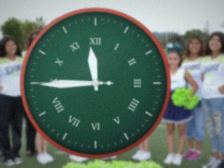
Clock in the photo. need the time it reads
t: 11:44:45
